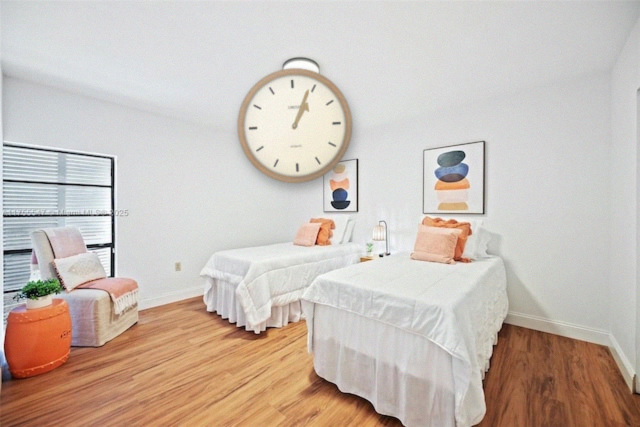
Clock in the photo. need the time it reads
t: 1:04
